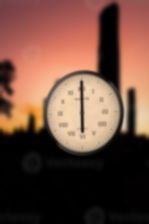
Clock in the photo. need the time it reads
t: 6:00
